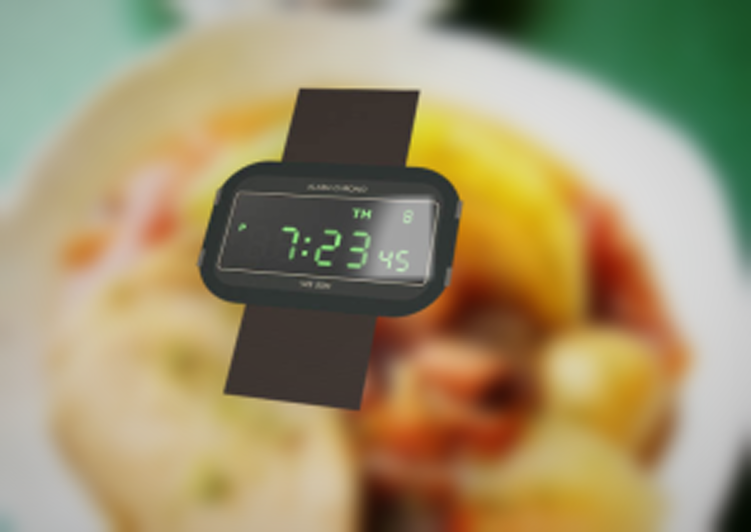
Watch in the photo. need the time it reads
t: 7:23:45
